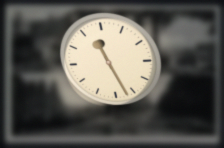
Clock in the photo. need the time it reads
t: 11:27
